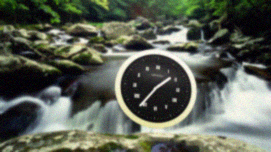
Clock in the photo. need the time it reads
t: 1:36
